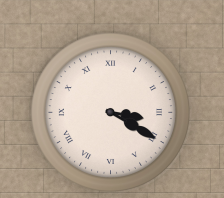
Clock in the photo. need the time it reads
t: 3:20
